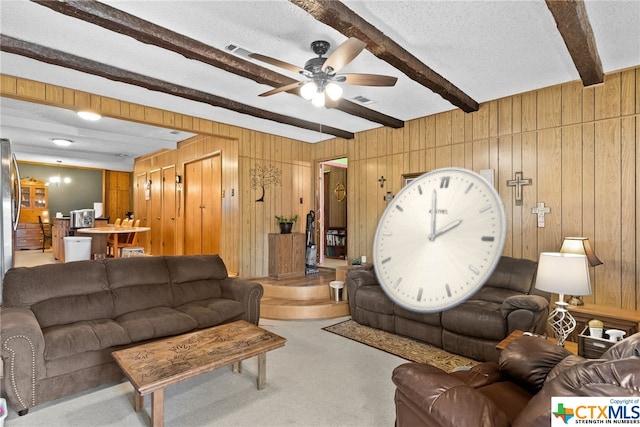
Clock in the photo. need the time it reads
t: 1:58
